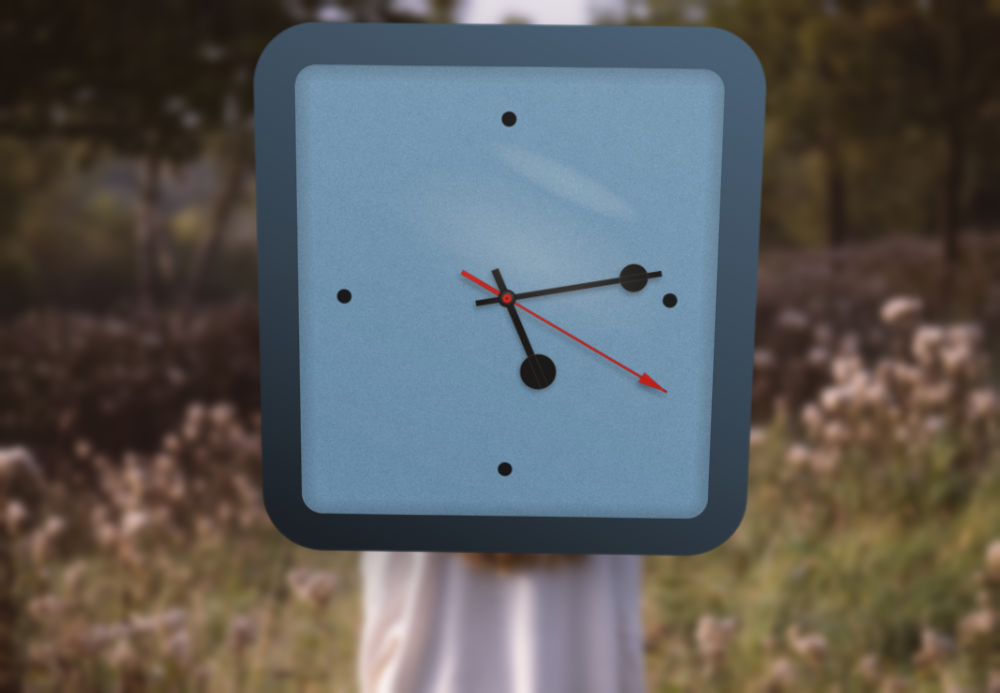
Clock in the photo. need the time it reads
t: 5:13:20
